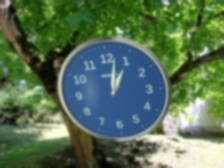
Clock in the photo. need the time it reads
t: 1:02
